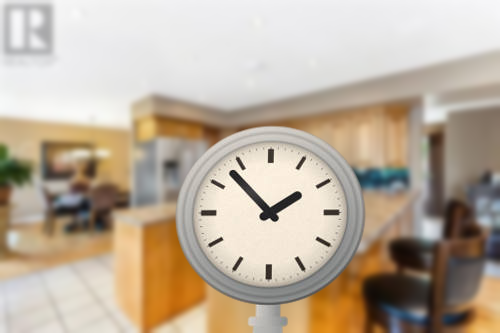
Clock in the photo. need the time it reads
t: 1:53
